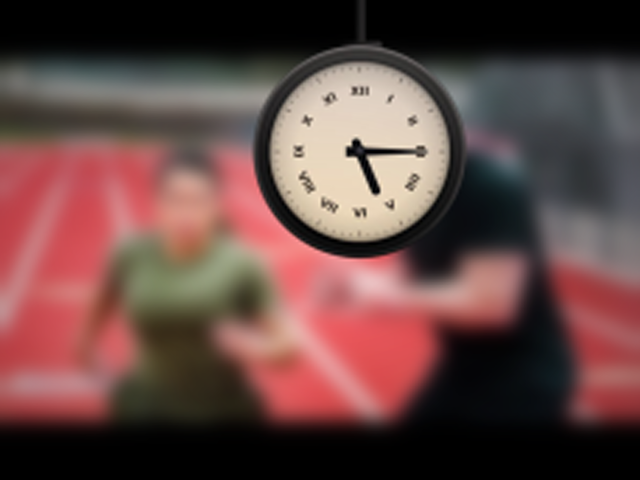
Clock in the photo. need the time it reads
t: 5:15
